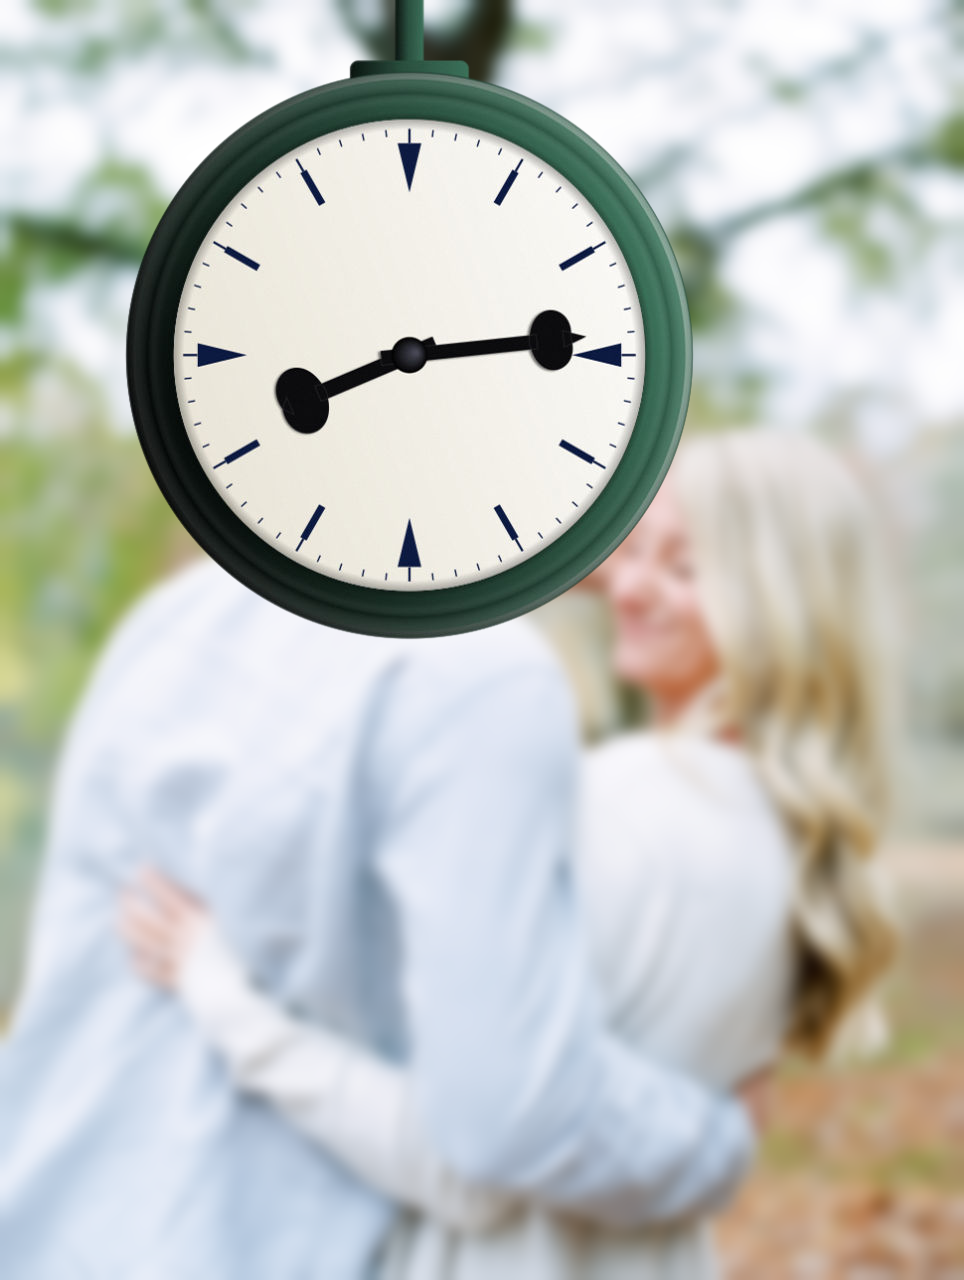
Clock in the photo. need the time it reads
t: 8:14
